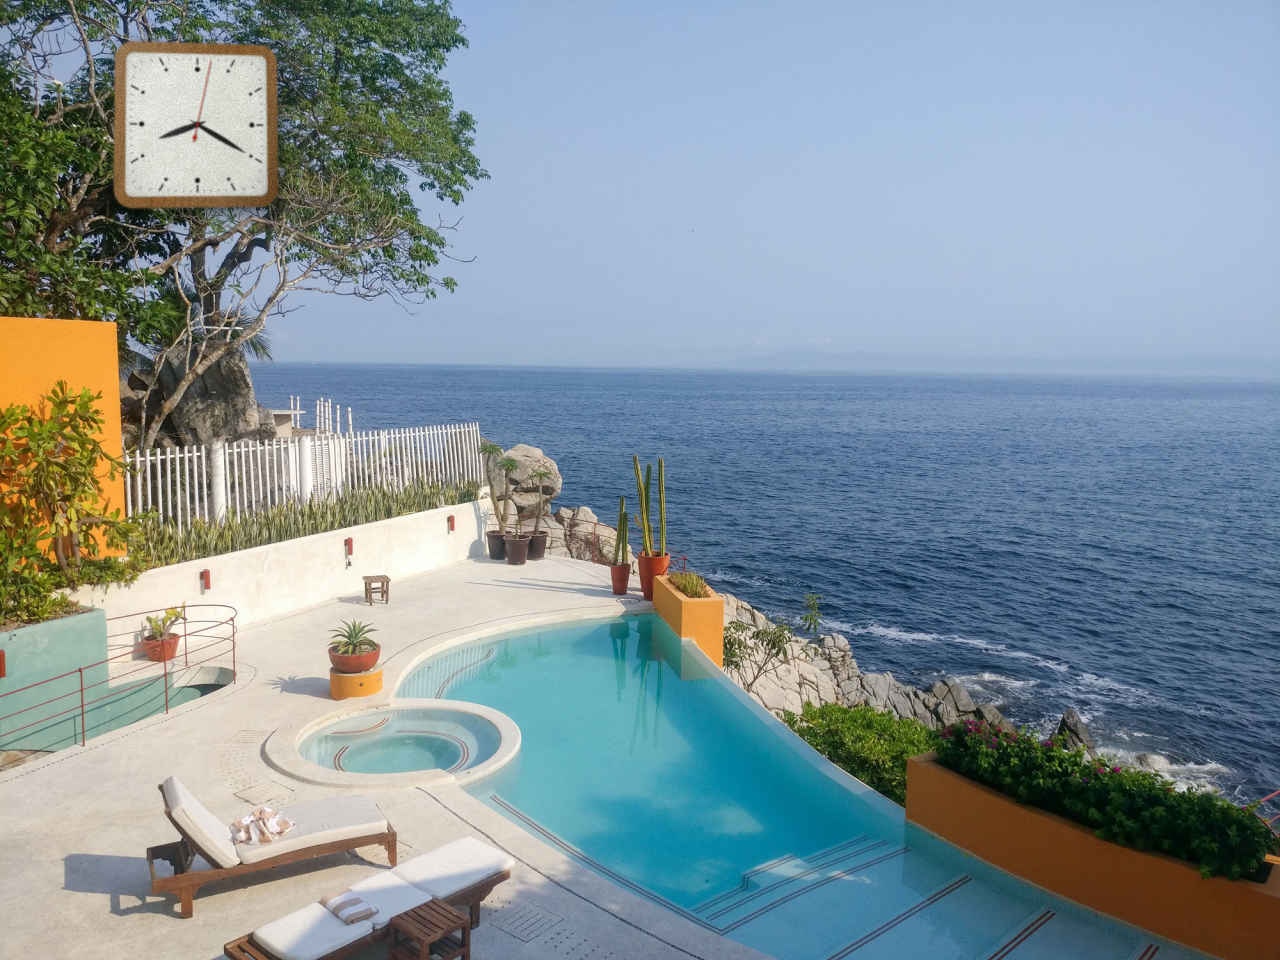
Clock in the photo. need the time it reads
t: 8:20:02
